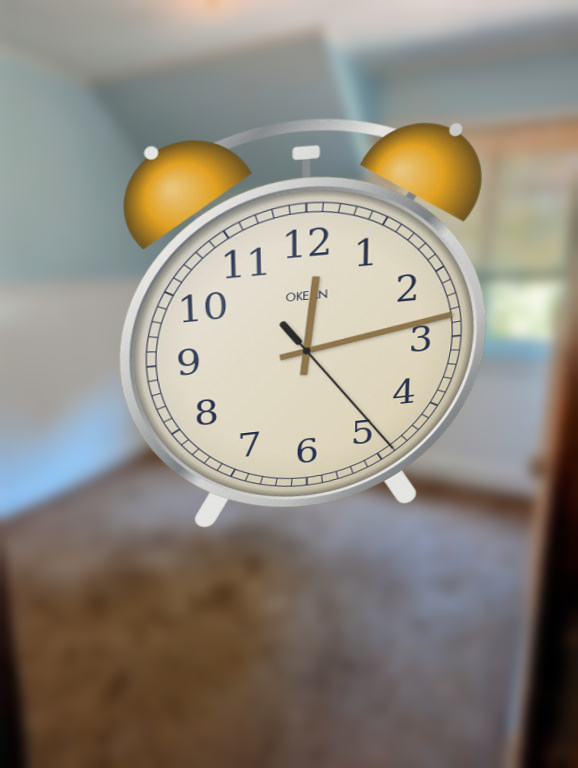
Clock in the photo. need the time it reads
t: 12:13:24
